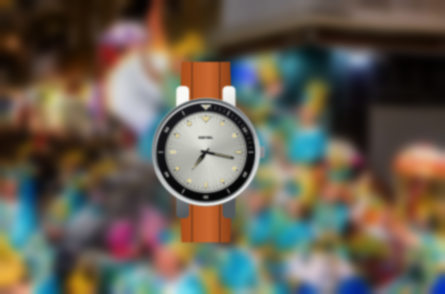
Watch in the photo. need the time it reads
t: 7:17
